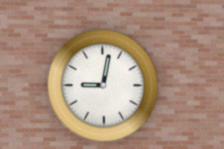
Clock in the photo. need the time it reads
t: 9:02
